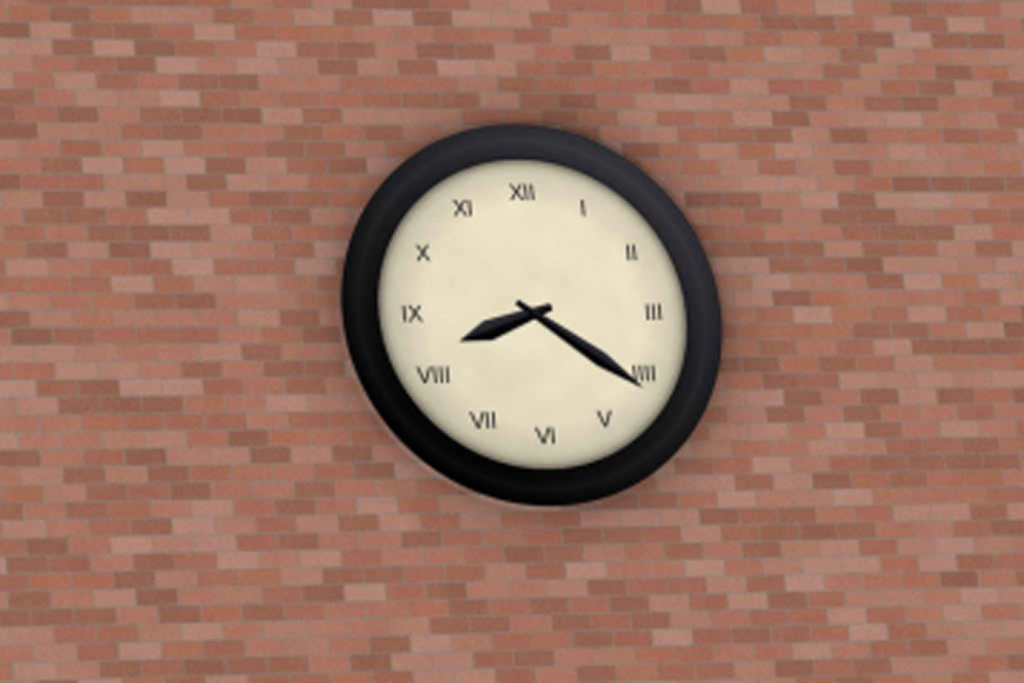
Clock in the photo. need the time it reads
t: 8:21
